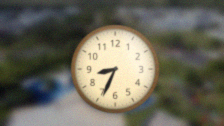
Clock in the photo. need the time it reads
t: 8:34
